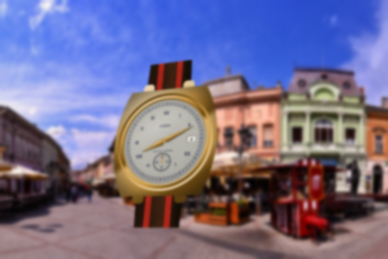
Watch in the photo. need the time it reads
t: 8:11
